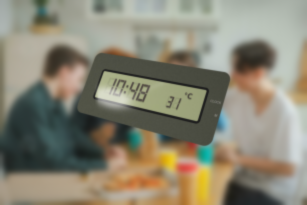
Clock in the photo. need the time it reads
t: 10:48
